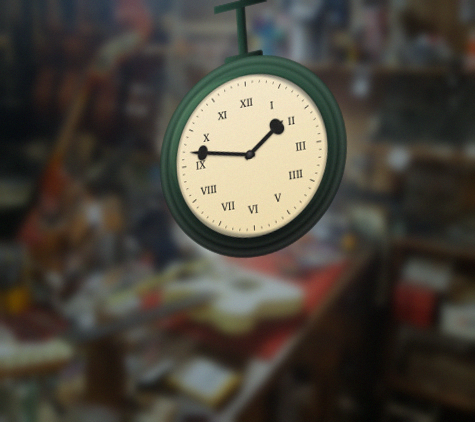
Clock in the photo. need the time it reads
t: 1:47
